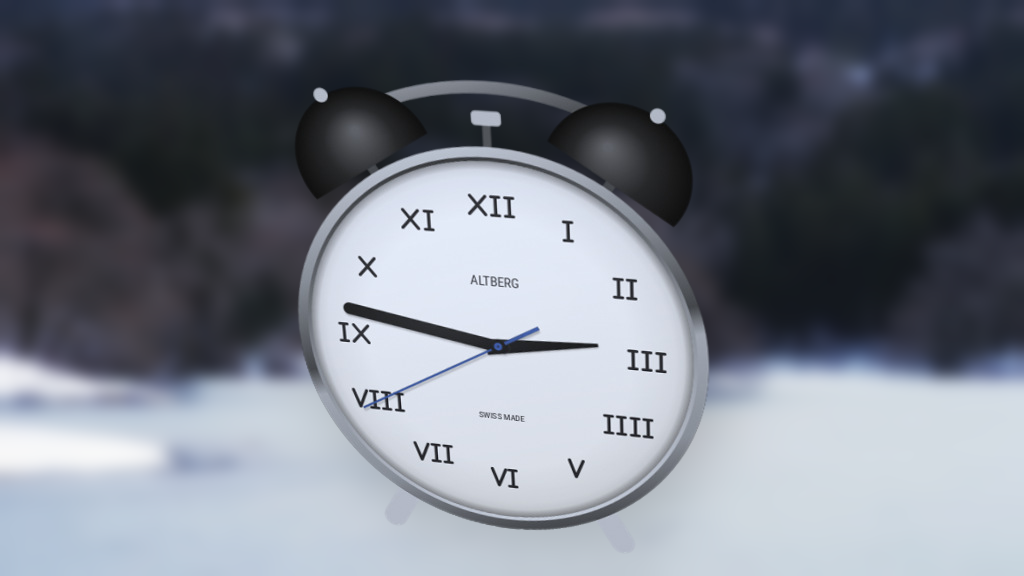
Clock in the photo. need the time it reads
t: 2:46:40
